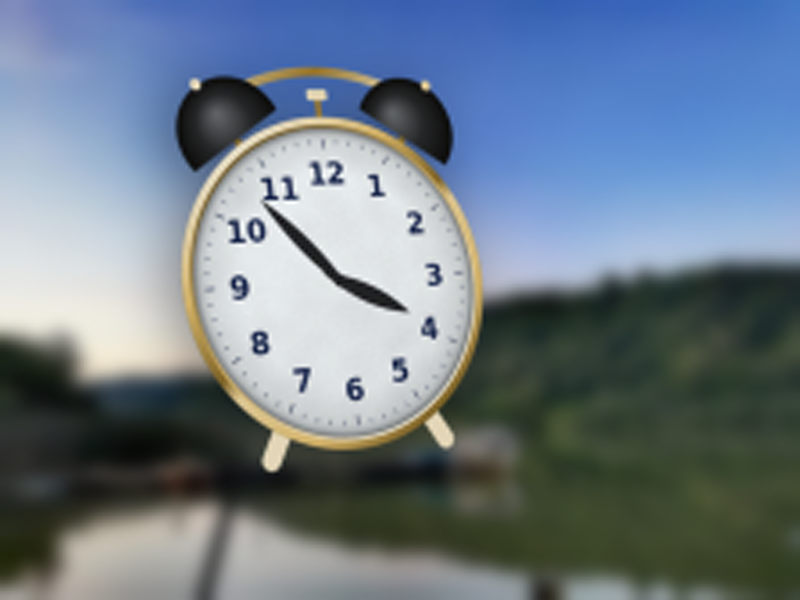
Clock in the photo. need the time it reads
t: 3:53
